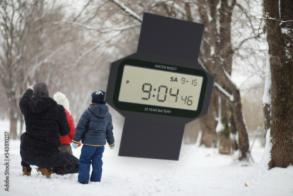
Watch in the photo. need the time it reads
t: 9:04:46
